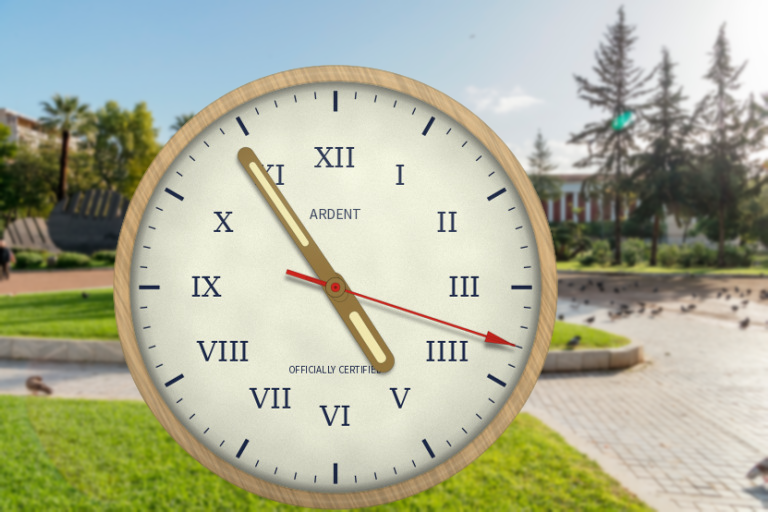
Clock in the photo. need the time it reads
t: 4:54:18
